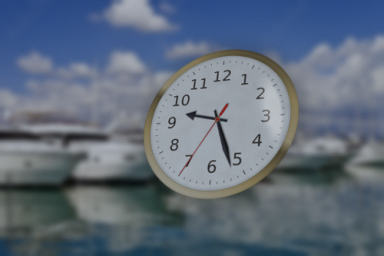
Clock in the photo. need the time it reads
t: 9:26:35
